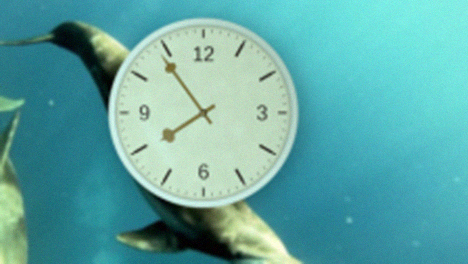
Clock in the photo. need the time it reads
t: 7:54
